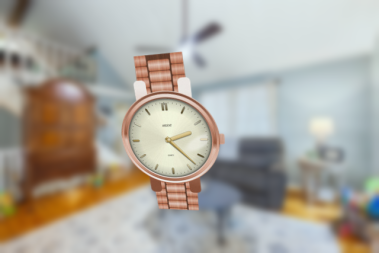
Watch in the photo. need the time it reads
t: 2:23
